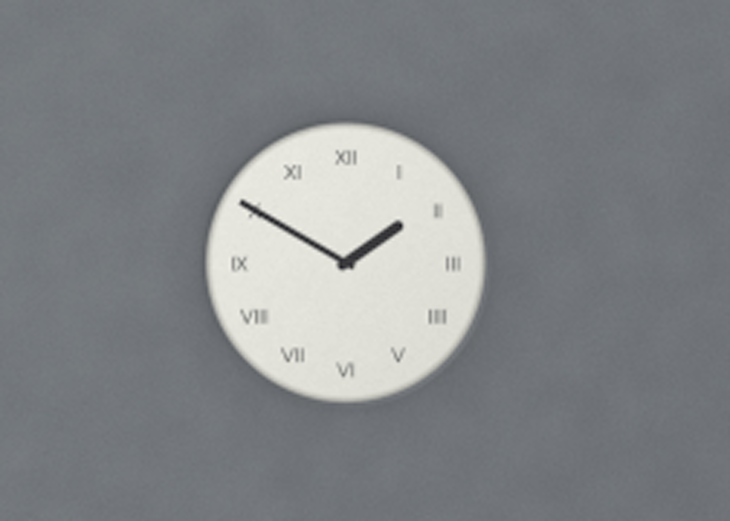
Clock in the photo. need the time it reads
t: 1:50
